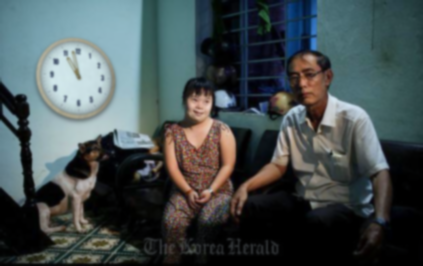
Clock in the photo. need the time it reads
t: 10:58
